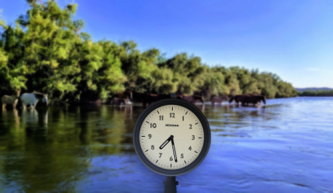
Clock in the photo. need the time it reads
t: 7:28
